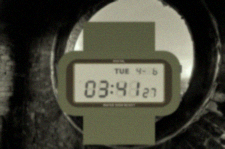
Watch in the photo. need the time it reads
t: 3:41
